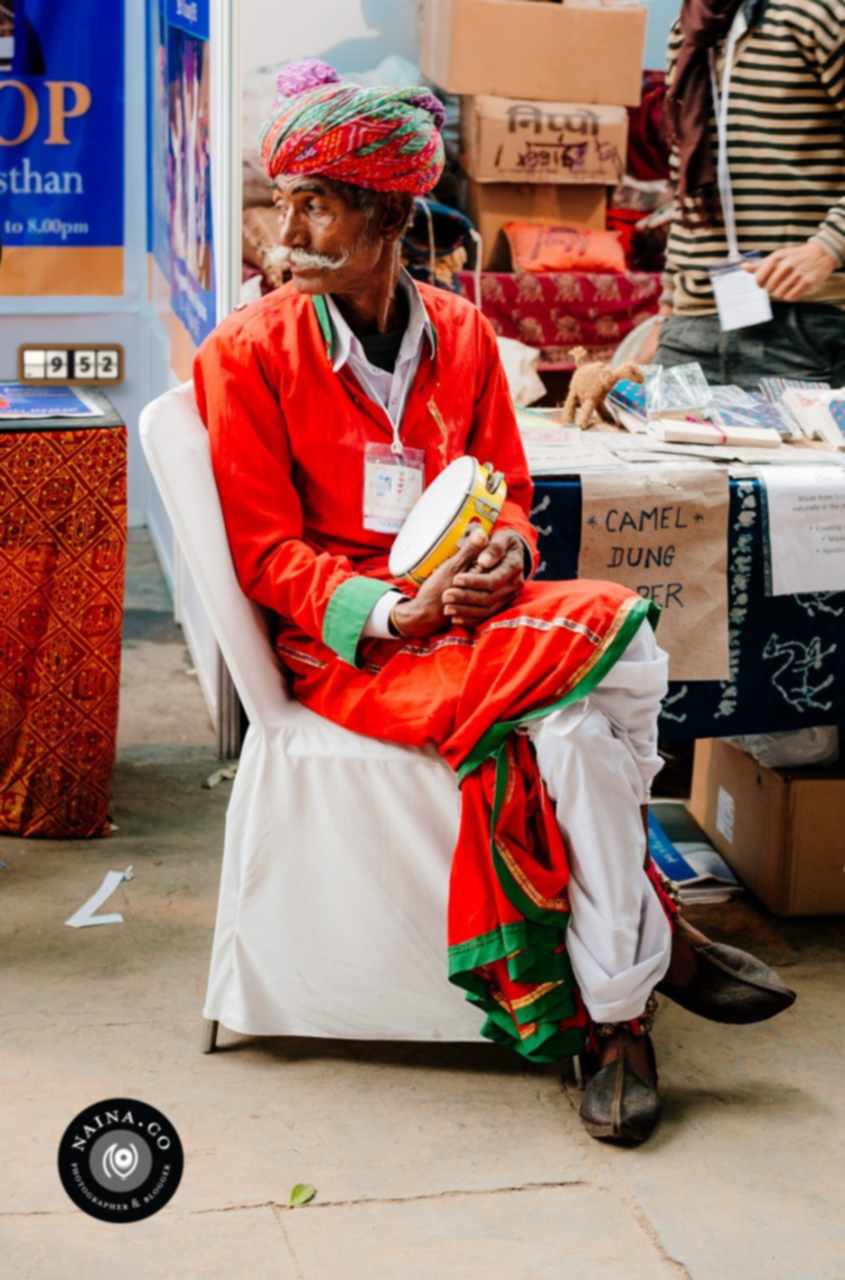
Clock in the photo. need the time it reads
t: 9:52
